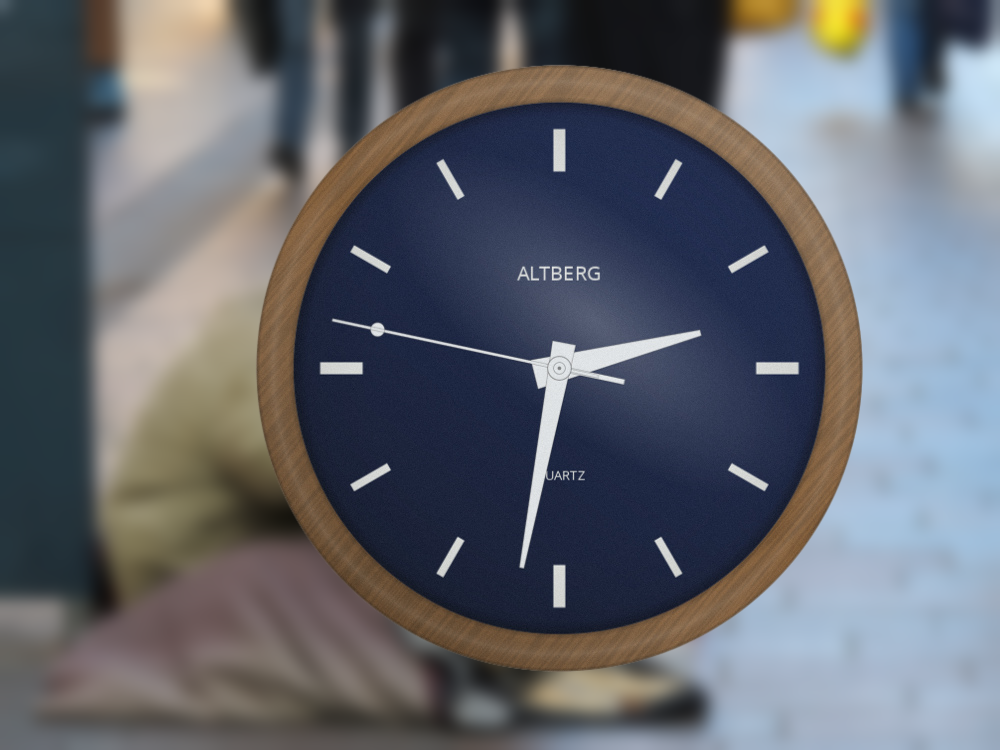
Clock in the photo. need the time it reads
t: 2:31:47
